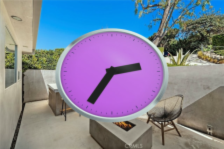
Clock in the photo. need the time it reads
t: 2:35
